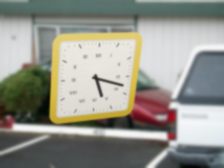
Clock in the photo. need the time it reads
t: 5:18
